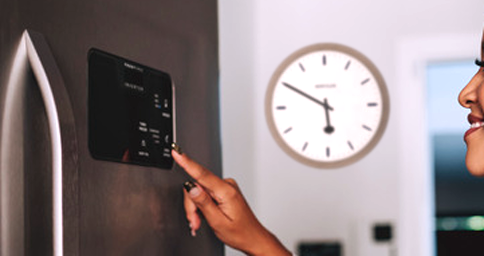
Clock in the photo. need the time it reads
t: 5:50
